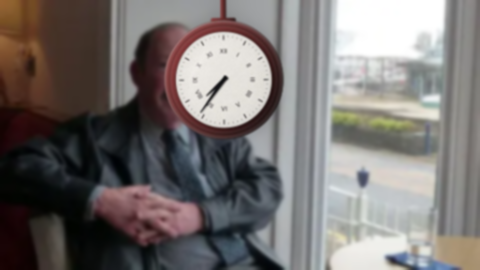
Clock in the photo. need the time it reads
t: 7:36
